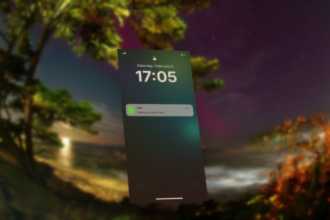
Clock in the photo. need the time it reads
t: 17:05
